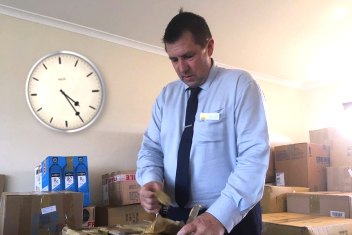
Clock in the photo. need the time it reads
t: 4:25
